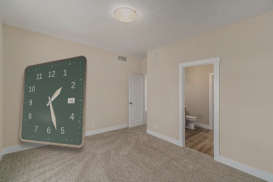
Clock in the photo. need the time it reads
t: 1:27
